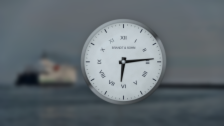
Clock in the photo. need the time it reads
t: 6:14
